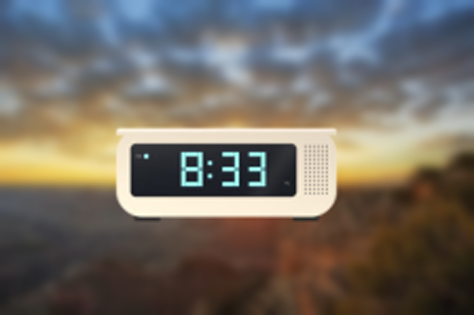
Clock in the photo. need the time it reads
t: 8:33
